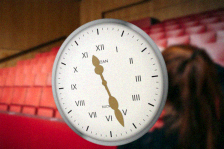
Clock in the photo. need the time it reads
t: 11:27
